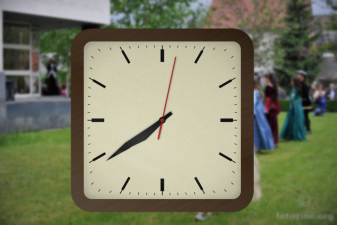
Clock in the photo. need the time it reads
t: 7:39:02
